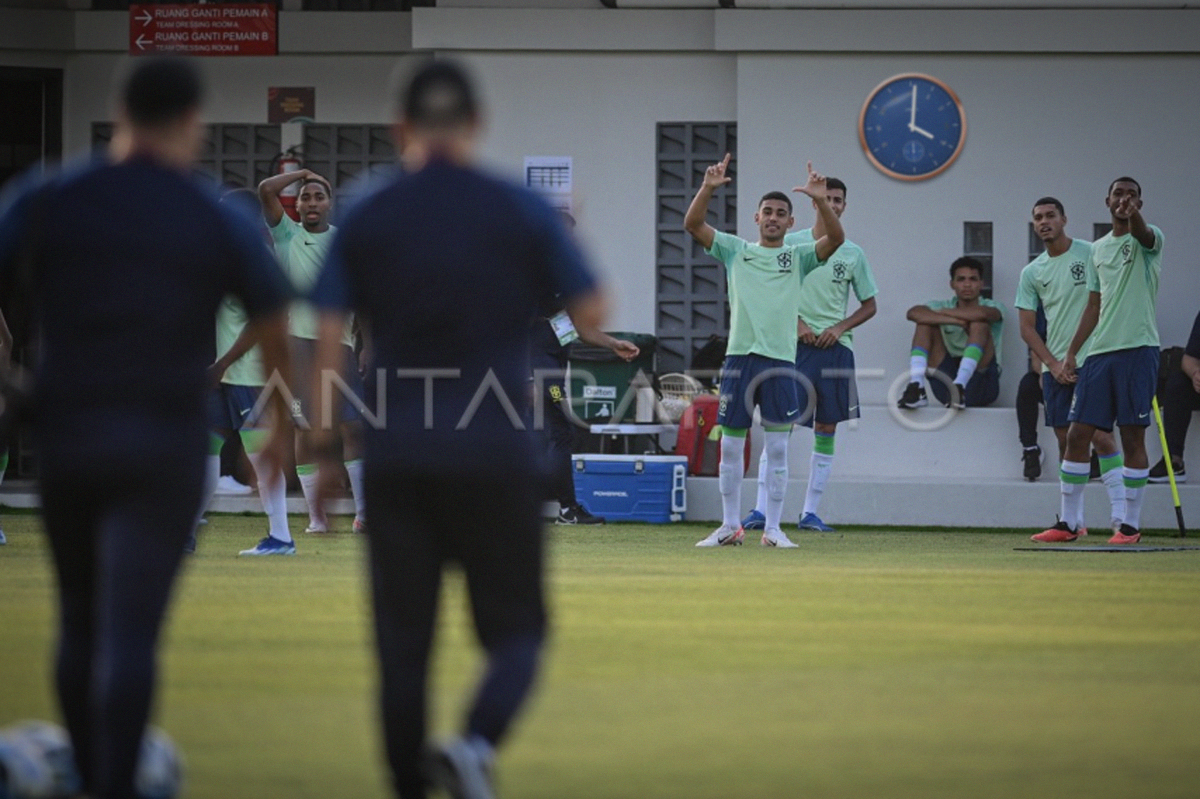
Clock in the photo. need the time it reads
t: 4:01
